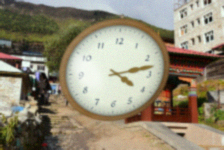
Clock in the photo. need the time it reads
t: 4:13
